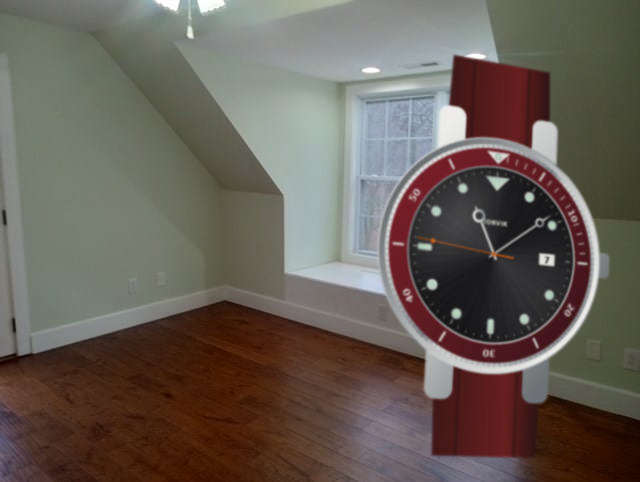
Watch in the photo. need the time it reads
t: 11:08:46
